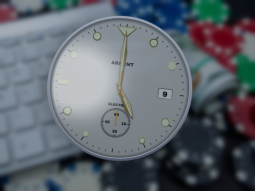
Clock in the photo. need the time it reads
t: 5:00
